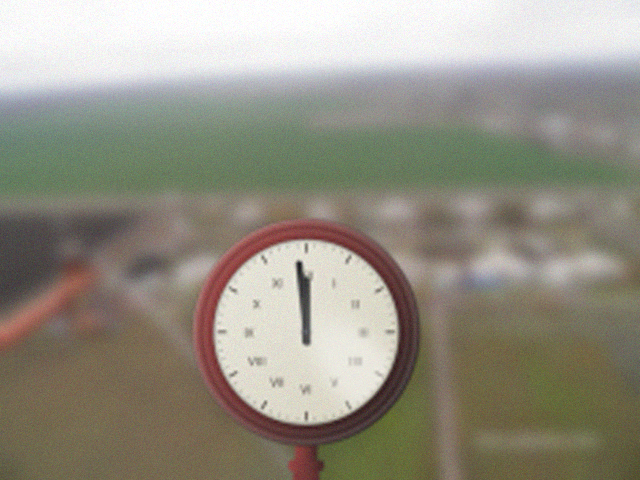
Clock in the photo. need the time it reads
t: 11:59
